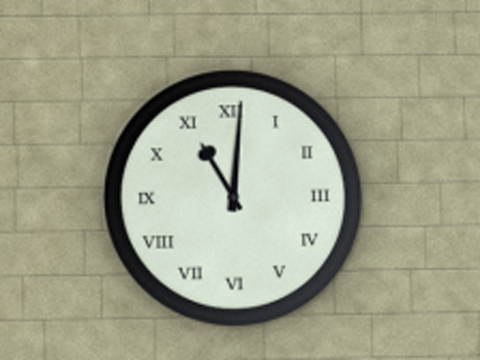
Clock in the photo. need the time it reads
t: 11:01
